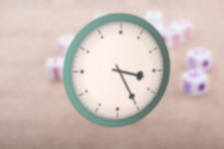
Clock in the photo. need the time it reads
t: 3:25
